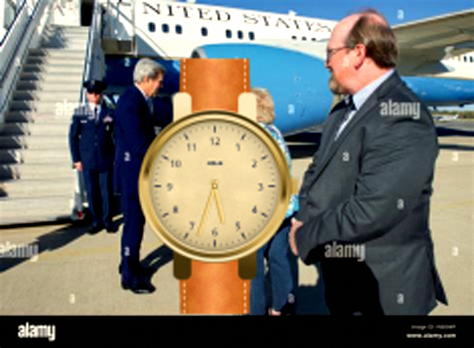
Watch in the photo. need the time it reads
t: 5:33
